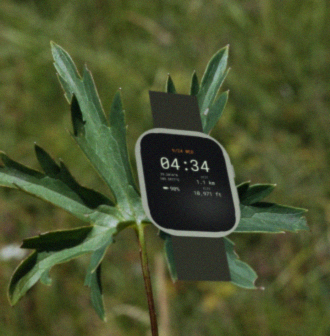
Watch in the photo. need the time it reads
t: 4:34
